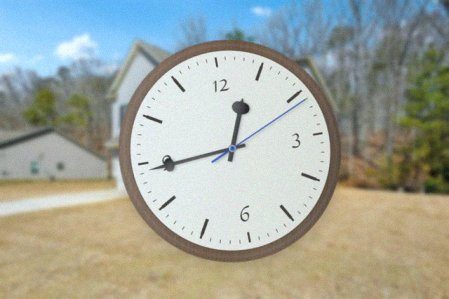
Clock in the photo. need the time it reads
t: 12:44:11
